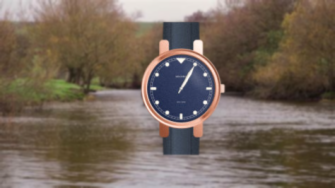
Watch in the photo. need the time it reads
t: 1:05
